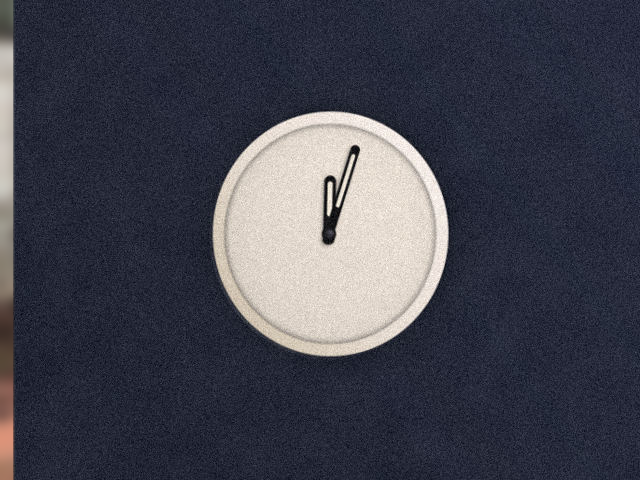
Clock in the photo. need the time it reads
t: 12:03
